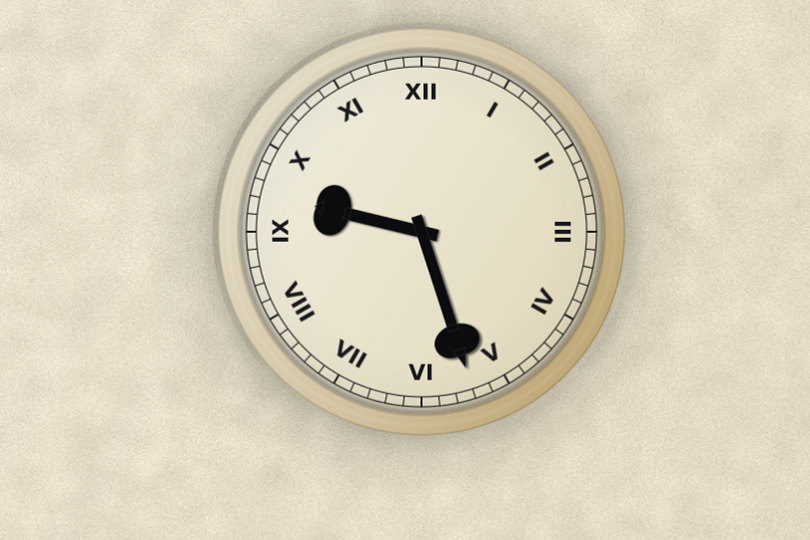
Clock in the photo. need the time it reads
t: 9:27
